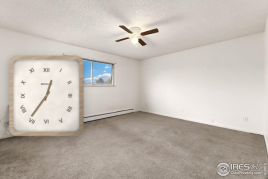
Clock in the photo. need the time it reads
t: 12:36
